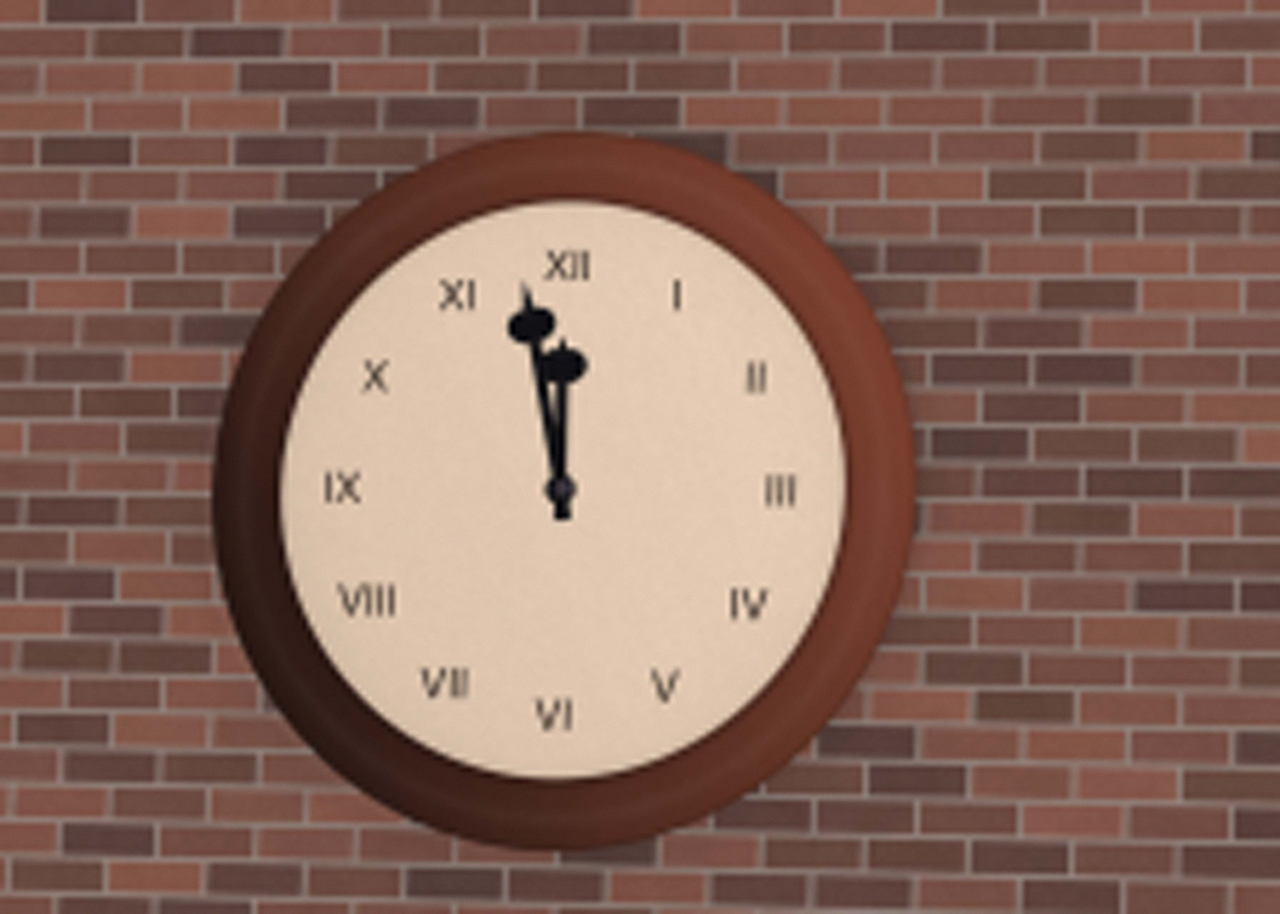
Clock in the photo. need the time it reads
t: 11:58
